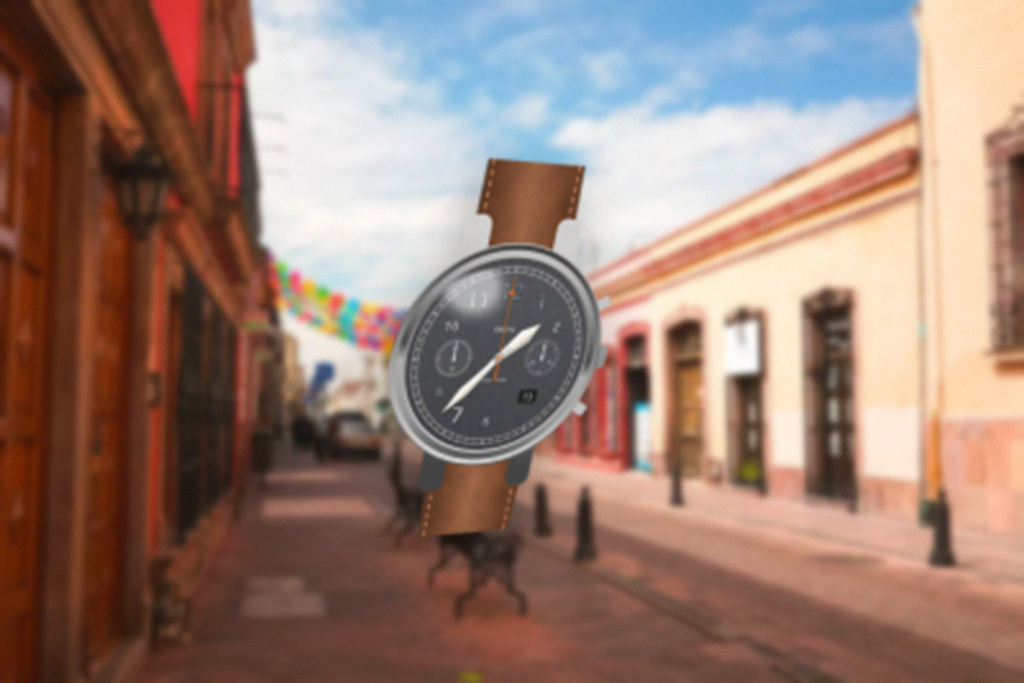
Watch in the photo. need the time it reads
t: 1:37
